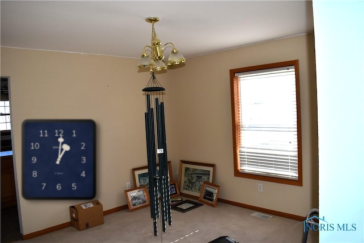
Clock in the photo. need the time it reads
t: 1:01
